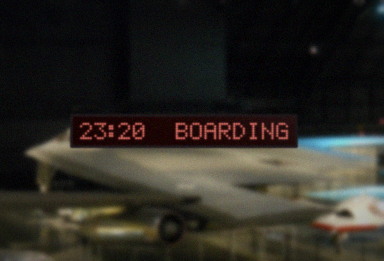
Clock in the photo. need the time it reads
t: 23:20
